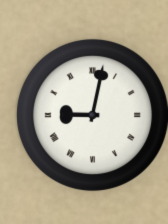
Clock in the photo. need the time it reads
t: 9:02
